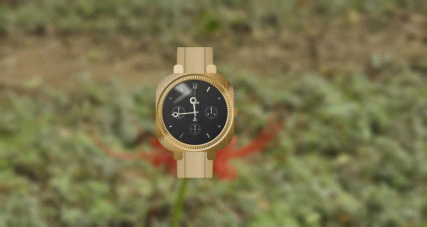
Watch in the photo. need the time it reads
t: 11:44
